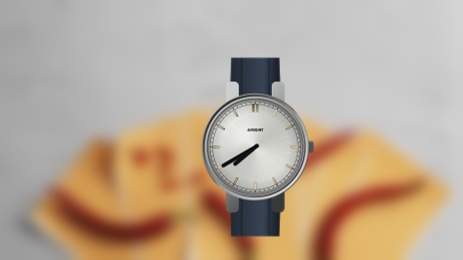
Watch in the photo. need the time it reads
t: 7:40
